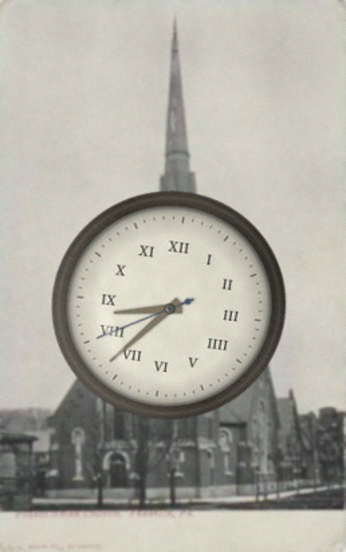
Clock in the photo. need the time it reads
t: 8:36:40
